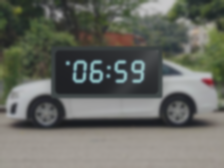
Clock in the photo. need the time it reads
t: 6:59
